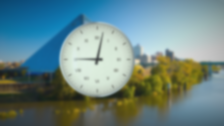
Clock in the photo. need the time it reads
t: 9:02
